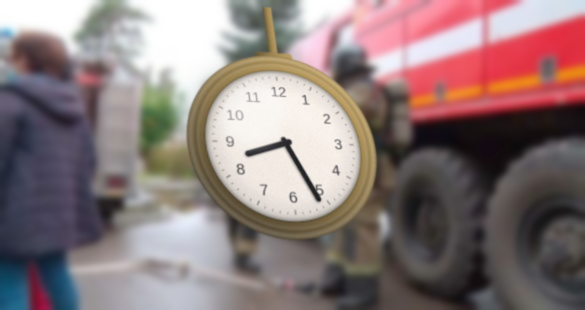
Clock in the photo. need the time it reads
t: 8:26
